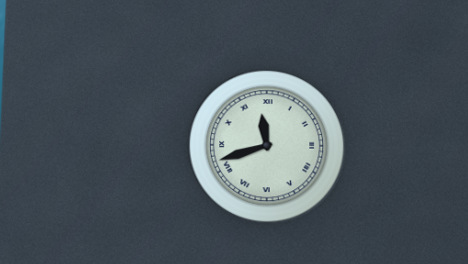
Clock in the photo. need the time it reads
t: 11:42
